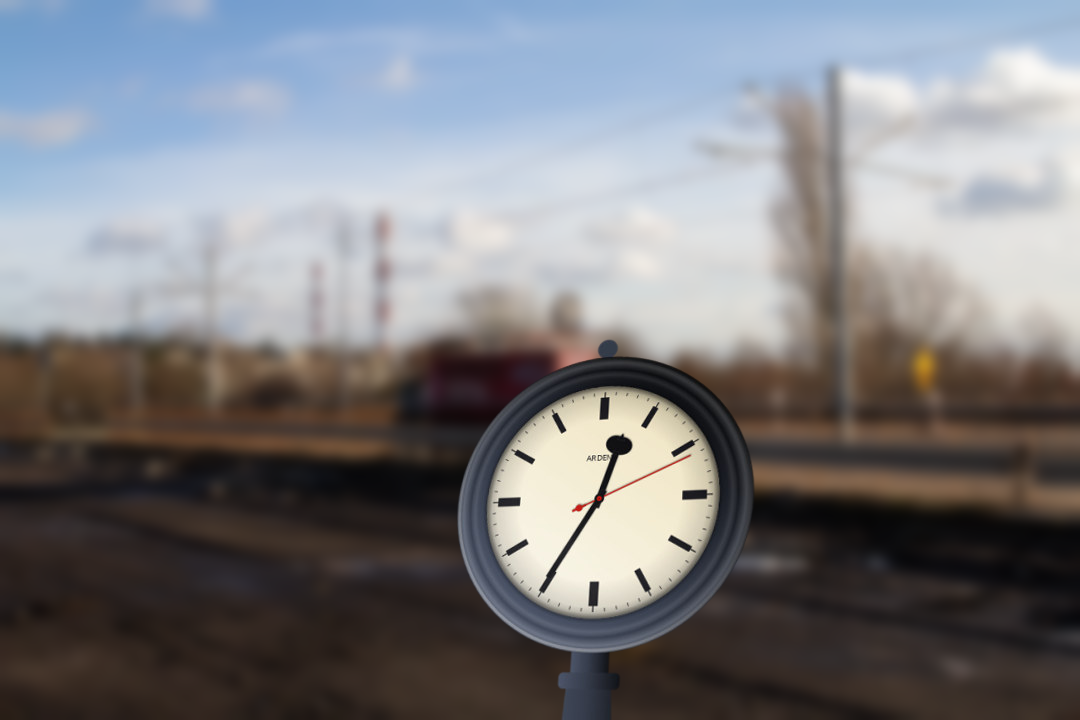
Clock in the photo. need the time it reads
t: 12:35:11
